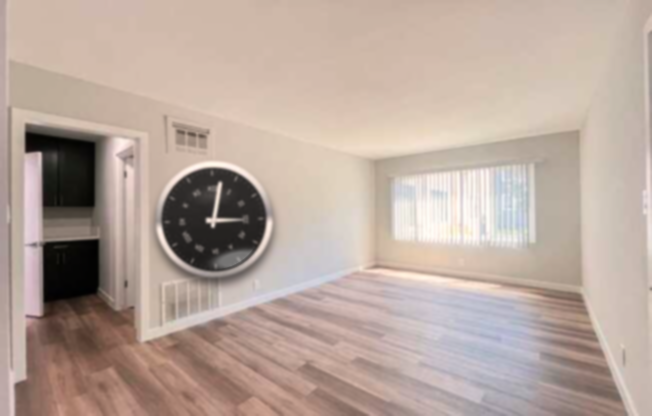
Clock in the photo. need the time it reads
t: 3:02
